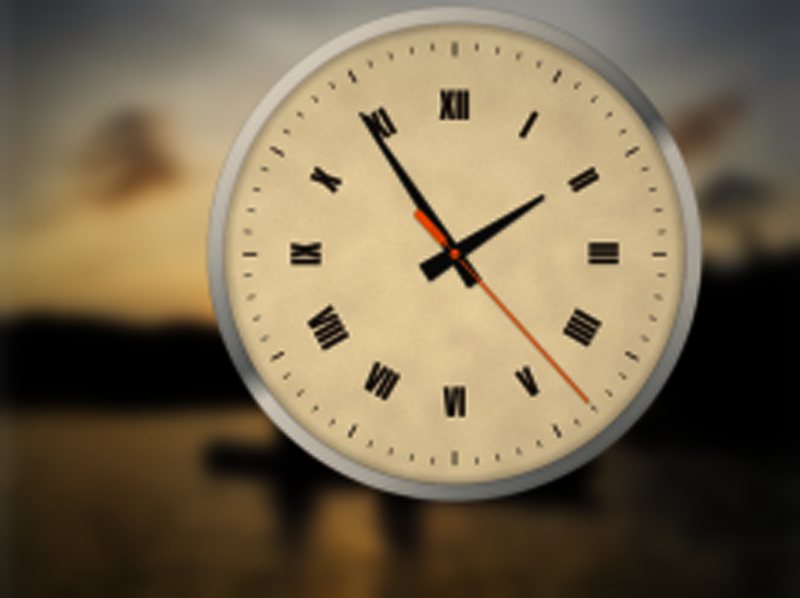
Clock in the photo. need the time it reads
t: 1:54:23
